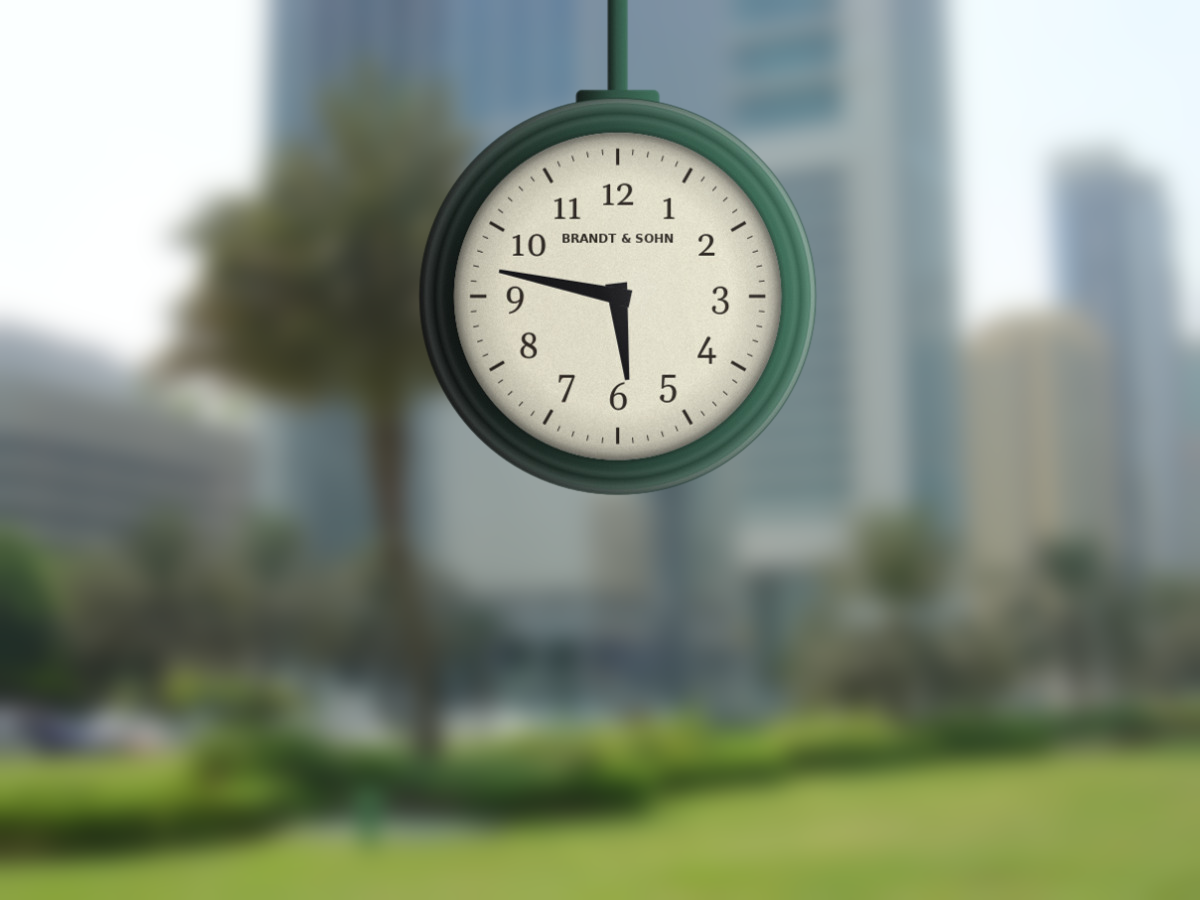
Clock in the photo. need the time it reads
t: 5:47
